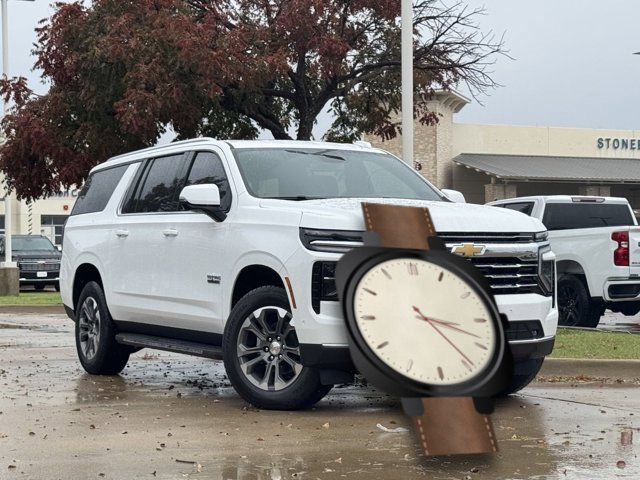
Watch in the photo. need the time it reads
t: 3:18:24
